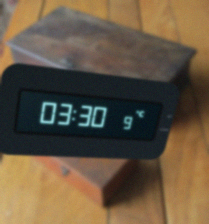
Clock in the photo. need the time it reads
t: 3:30
